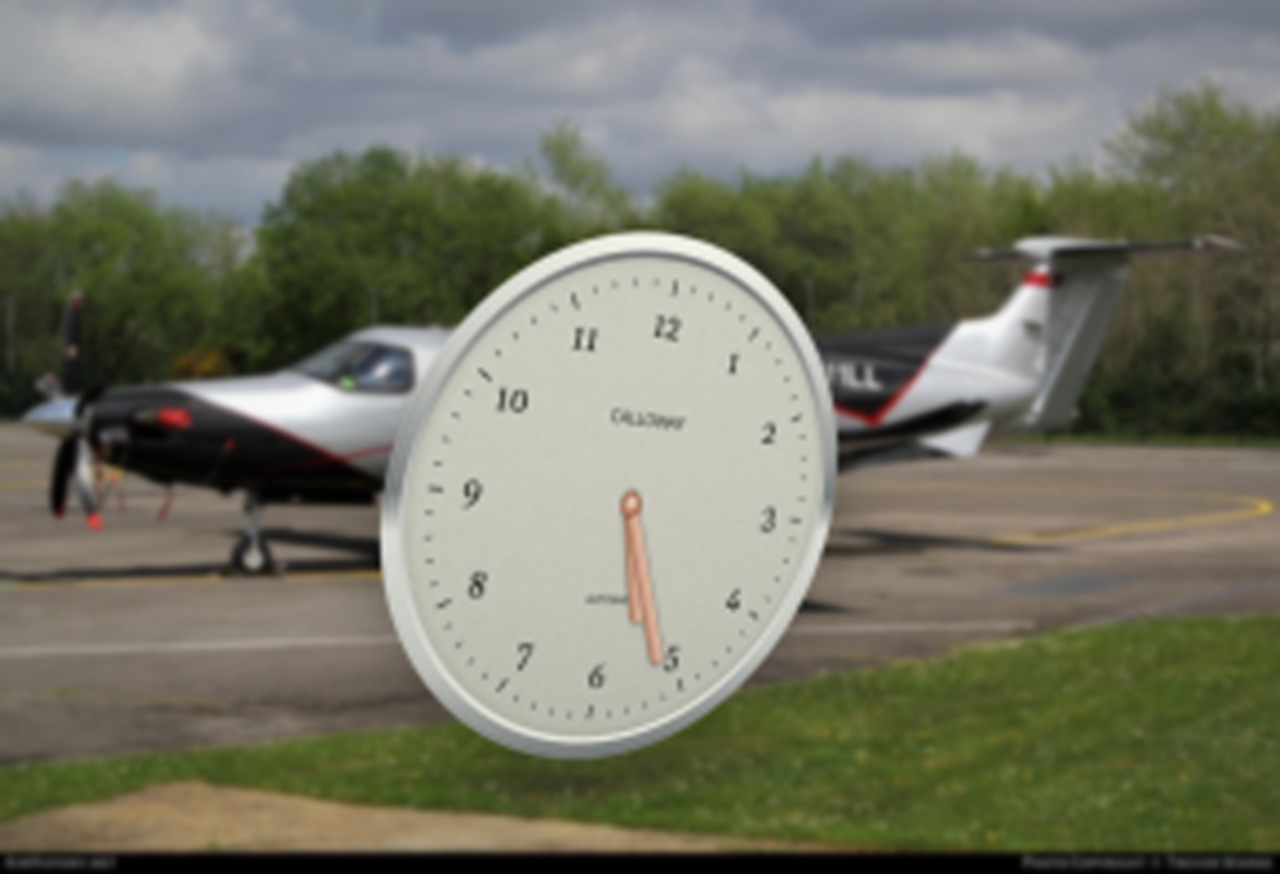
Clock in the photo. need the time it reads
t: 5:26
